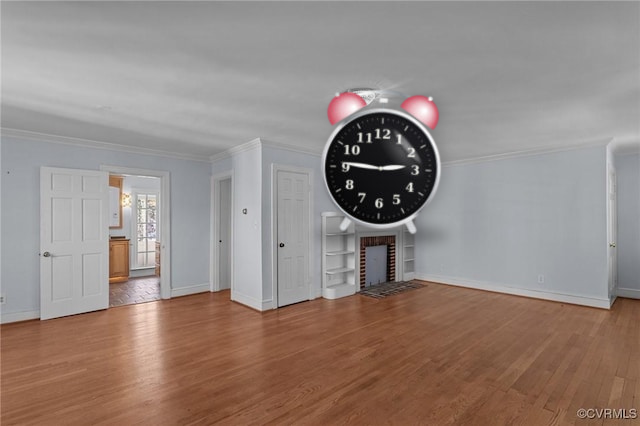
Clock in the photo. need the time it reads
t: 2:46
